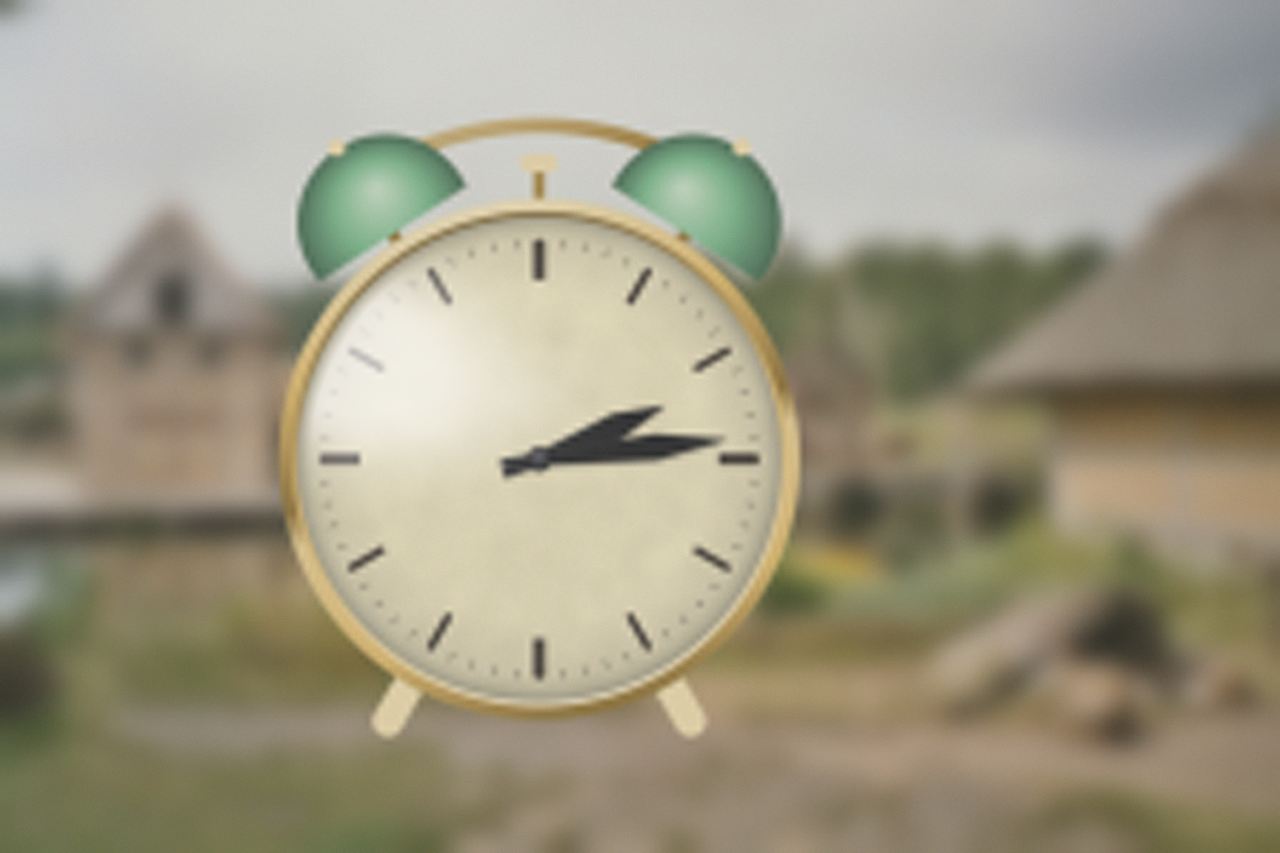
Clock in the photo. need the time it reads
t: 2:14
